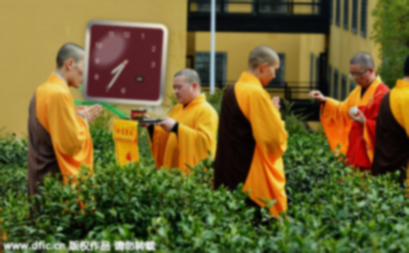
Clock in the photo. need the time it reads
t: 7:35
